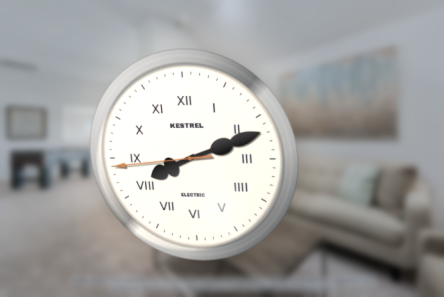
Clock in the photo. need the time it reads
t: 8:11:44
